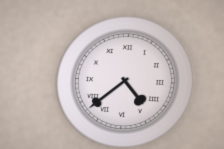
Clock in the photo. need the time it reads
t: 4:38
